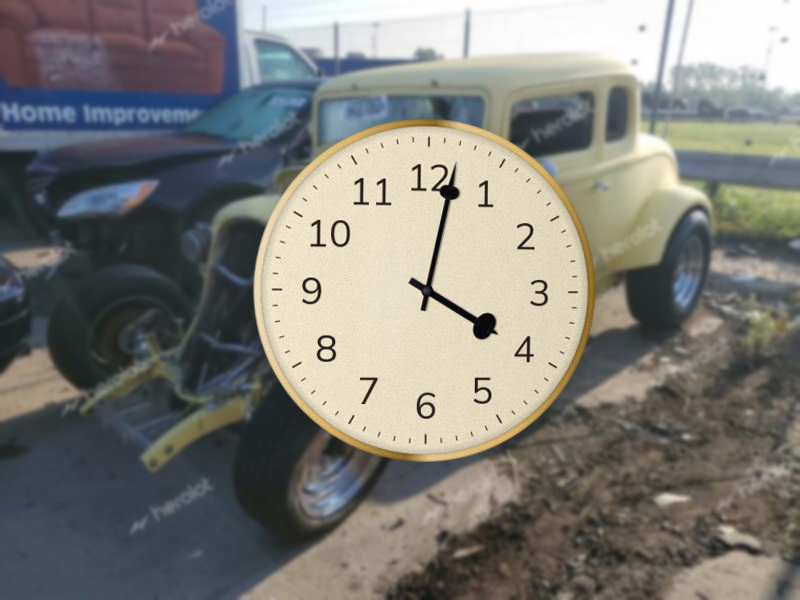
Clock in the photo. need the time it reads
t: 4:02
